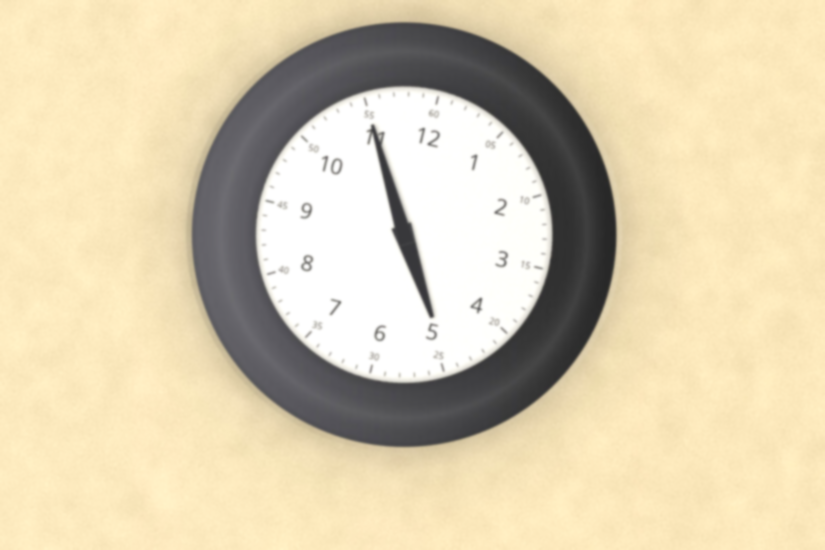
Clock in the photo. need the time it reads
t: 4:55
